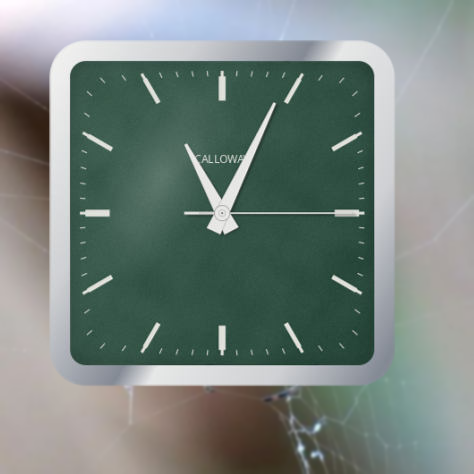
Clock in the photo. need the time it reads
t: 11:04:15
